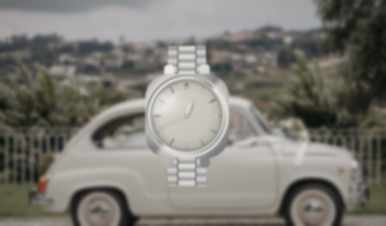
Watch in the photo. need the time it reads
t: 12:41
